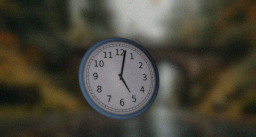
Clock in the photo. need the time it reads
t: 5:02
